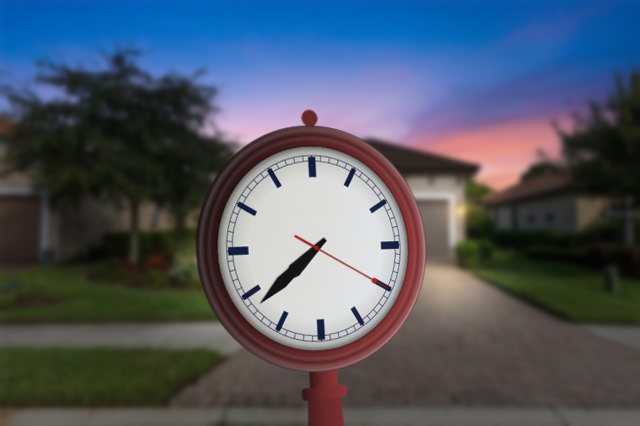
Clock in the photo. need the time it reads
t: 7:38:20
